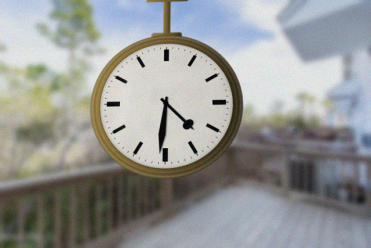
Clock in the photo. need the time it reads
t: 4:31
